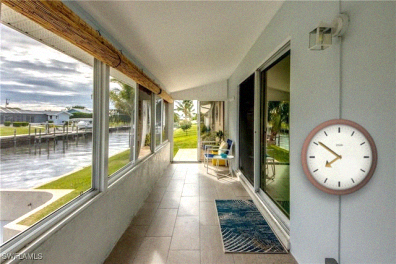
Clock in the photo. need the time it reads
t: 7:51
